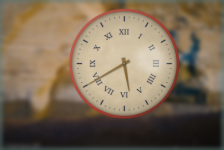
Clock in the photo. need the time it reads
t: 5:40
